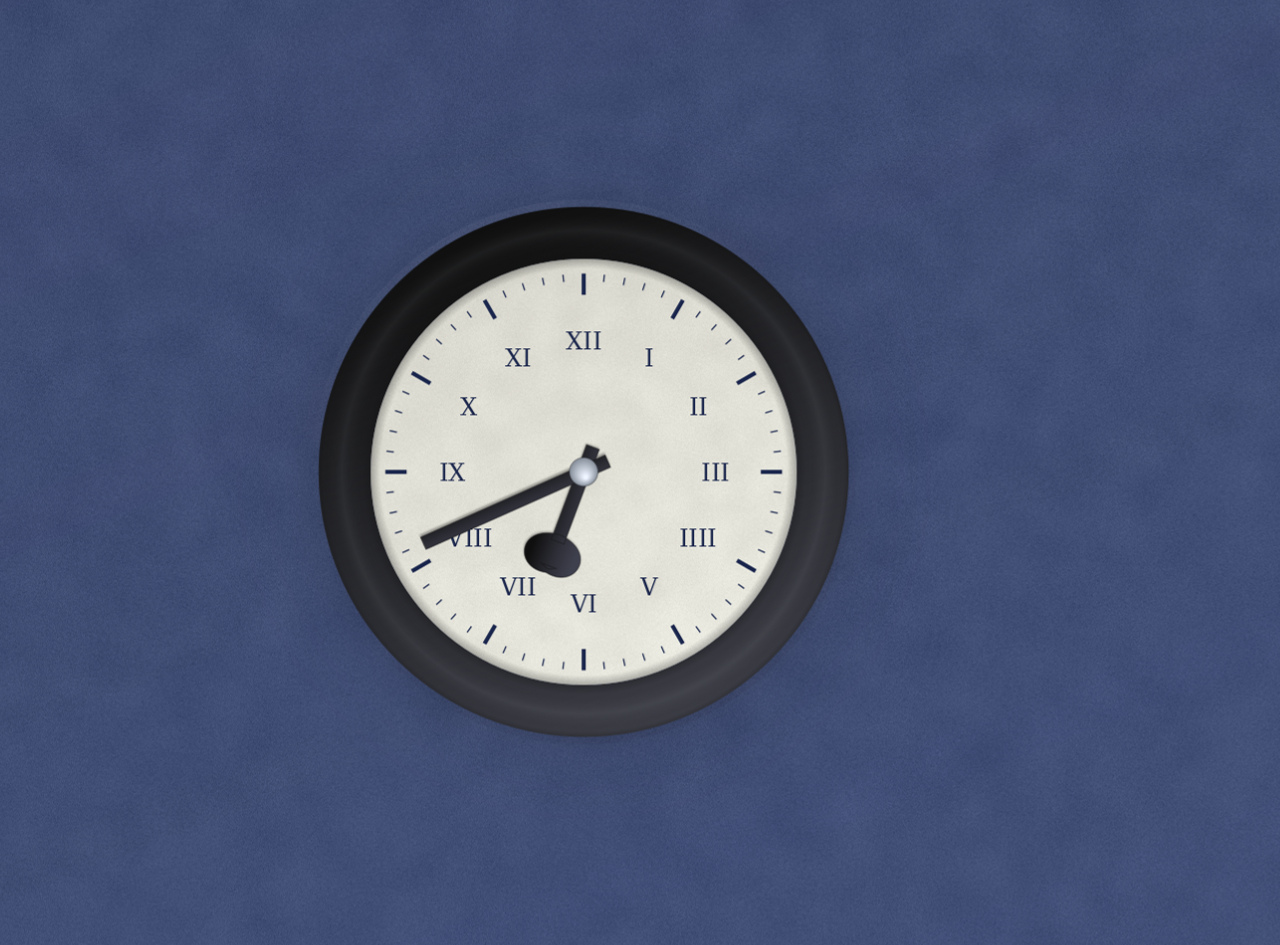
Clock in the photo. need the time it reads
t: 6:41
